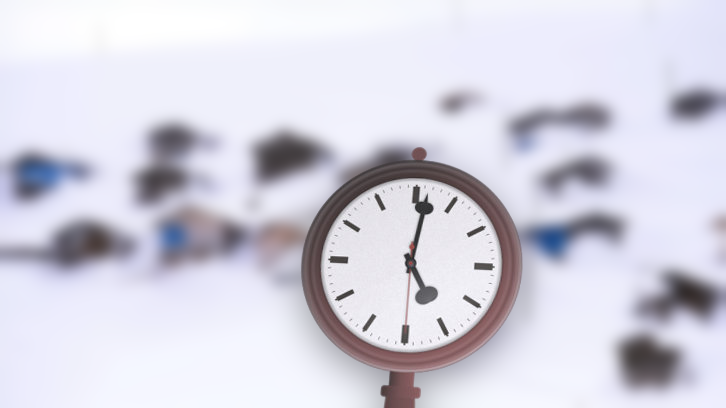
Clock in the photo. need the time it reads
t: 5:01:30
